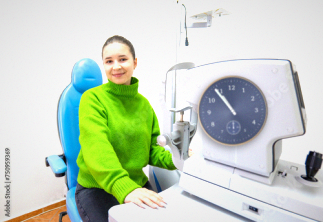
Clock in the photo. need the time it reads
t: 10:54
